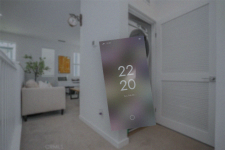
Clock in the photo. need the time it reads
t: 22:20
